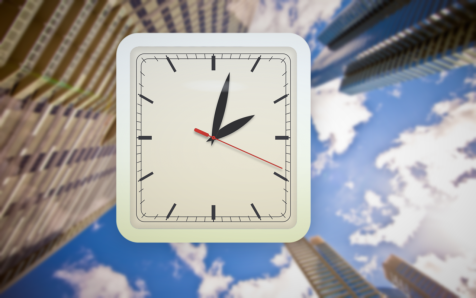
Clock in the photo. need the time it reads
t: 2:02:19
